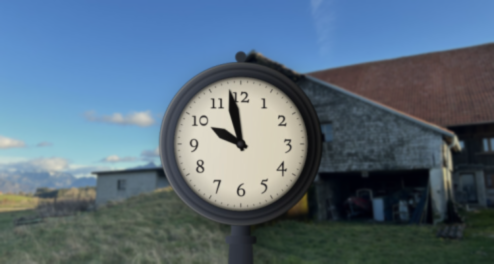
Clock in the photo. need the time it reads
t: 9:58
